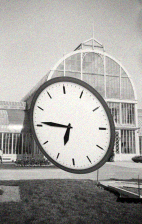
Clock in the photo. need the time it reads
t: 6:46
